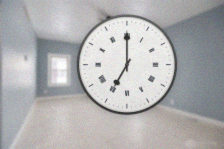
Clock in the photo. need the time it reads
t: 7:00
